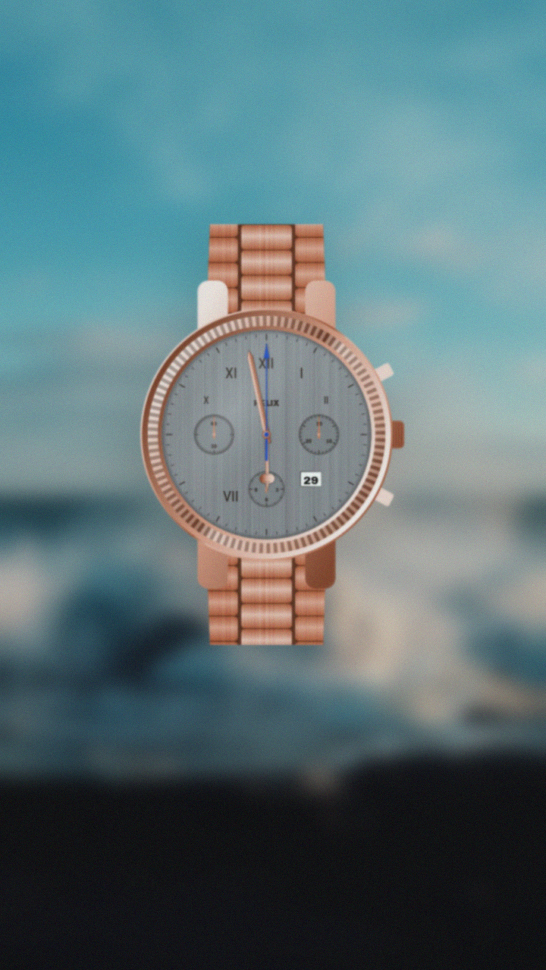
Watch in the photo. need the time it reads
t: 5:58
